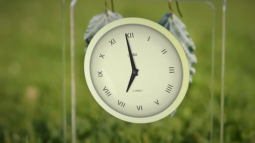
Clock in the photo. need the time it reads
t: 6:59
